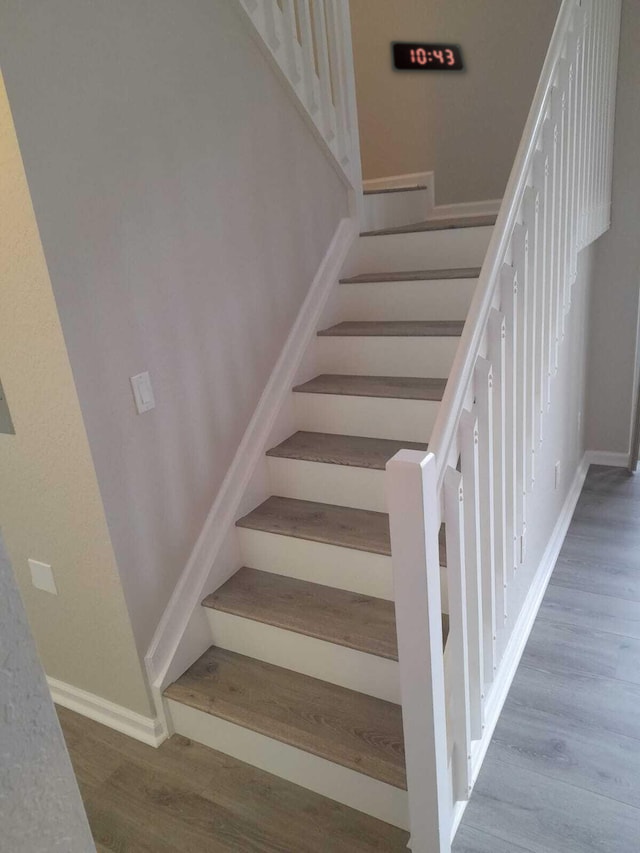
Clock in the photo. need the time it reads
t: 10:43
